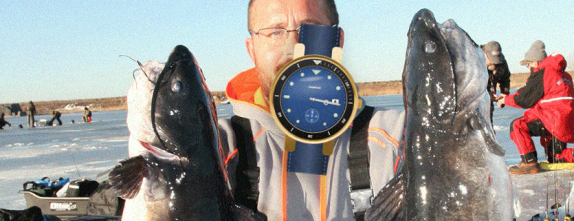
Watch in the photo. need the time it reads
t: 3:16
